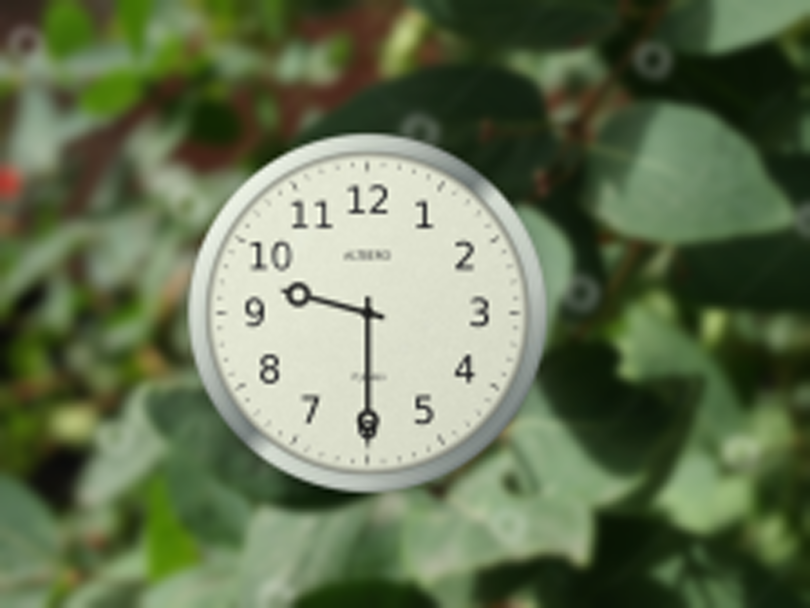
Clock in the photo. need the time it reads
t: 9:30
